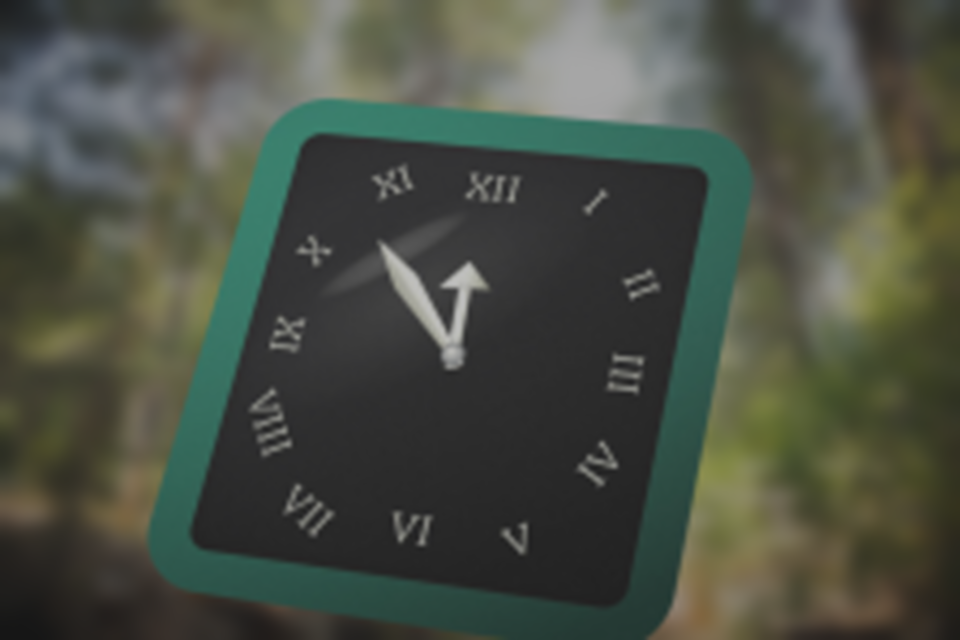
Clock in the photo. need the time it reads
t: 11:53
